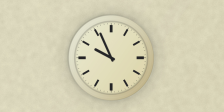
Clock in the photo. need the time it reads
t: 9:56
